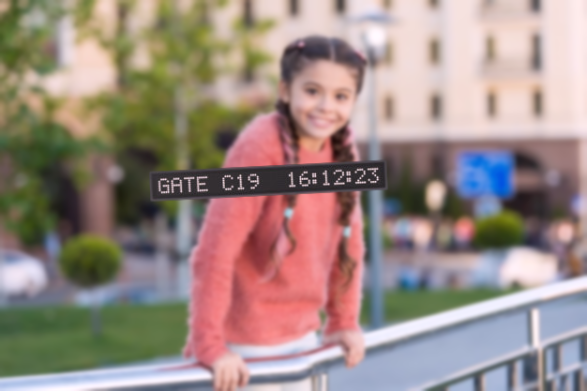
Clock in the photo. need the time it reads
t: 16:12:23
